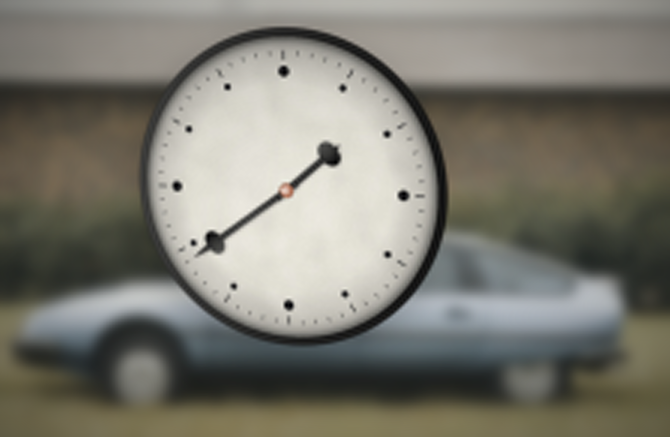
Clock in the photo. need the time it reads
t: 1:39
